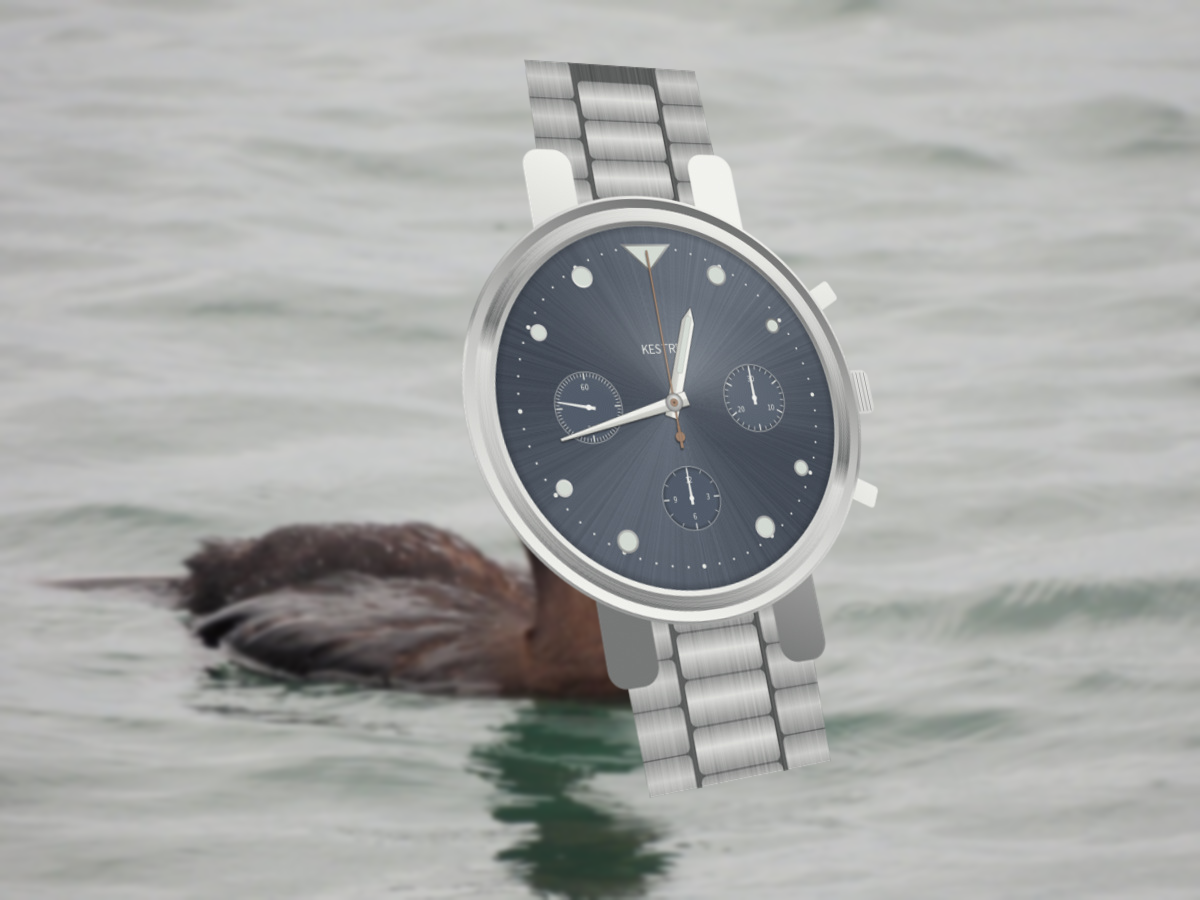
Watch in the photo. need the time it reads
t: 12:42:47
